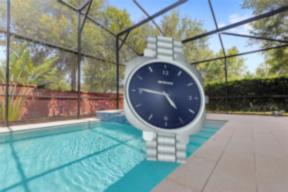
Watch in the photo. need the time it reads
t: 4:46
